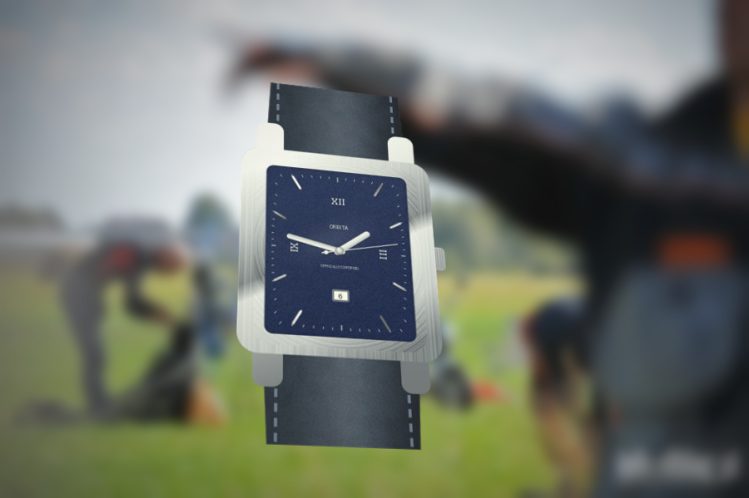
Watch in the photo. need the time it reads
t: 1:47:13
